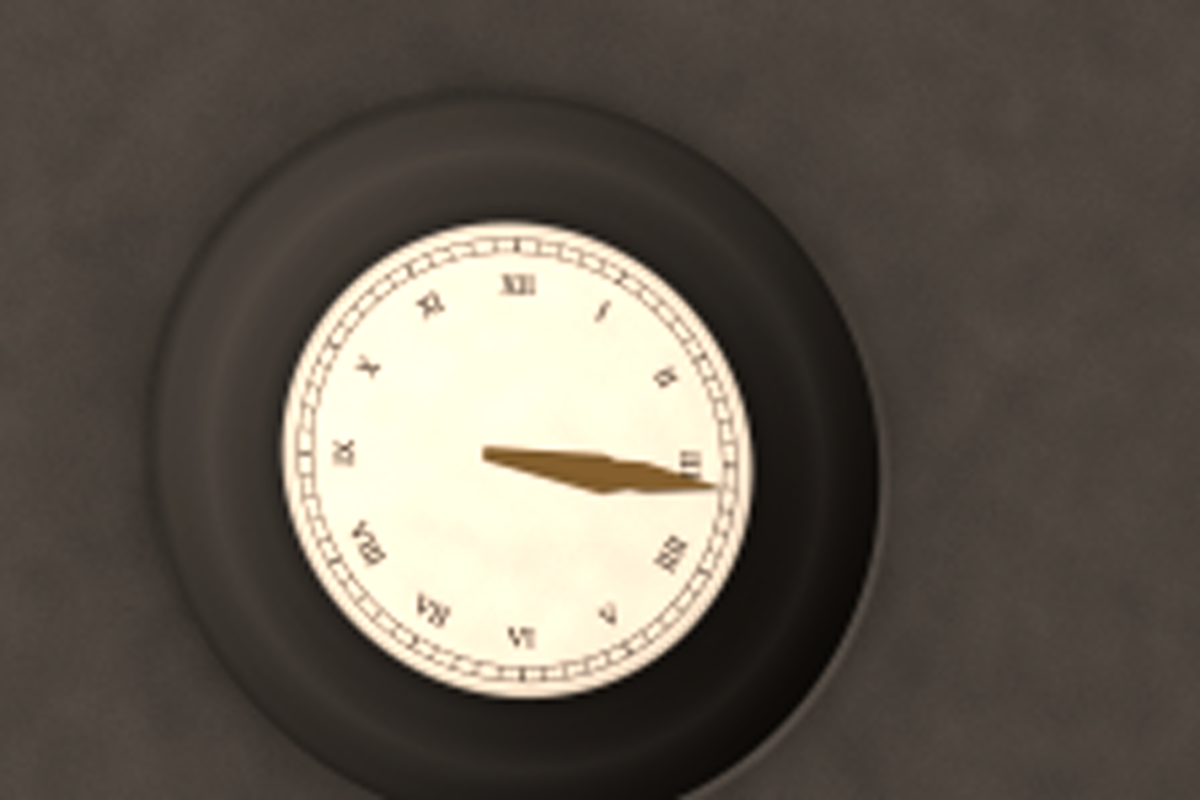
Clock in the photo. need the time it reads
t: 3:16
